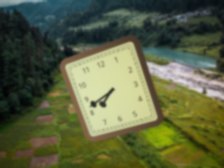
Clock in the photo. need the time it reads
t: 7:42
